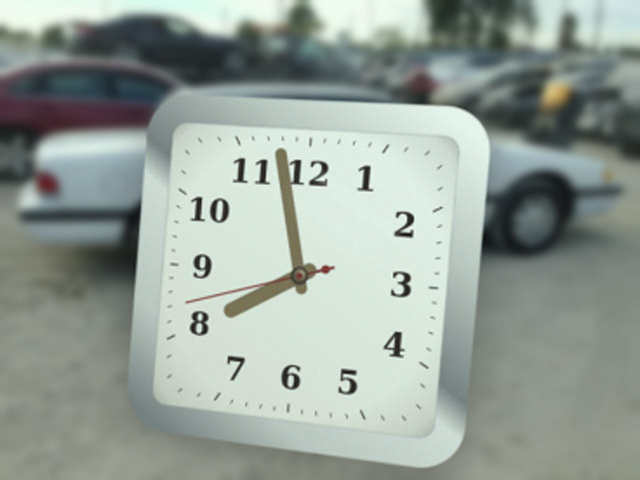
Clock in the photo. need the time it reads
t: 7:57:42
